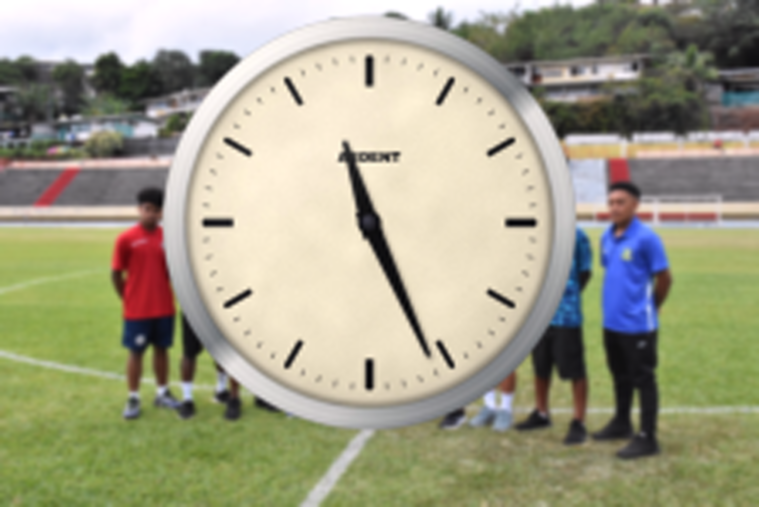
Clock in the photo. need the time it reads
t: 11:26
